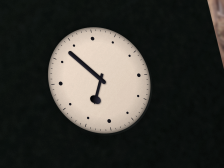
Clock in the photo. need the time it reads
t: 6:53
